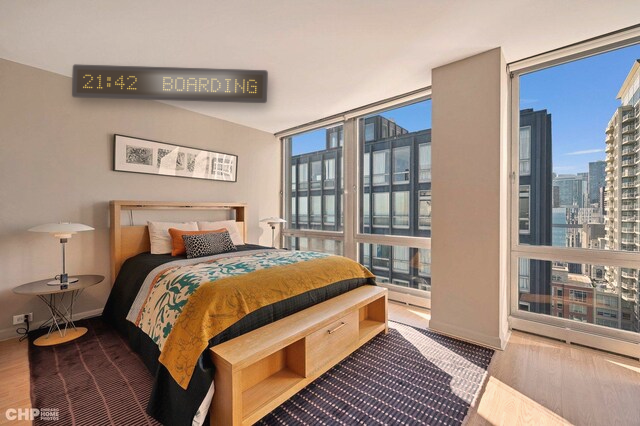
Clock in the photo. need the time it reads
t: 21:42
